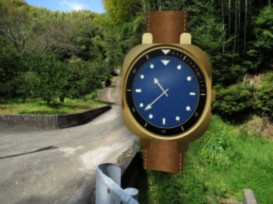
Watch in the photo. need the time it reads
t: 10:38
